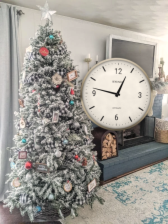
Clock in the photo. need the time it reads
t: 12:47
